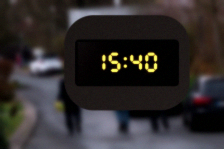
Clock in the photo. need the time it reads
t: 15:40
